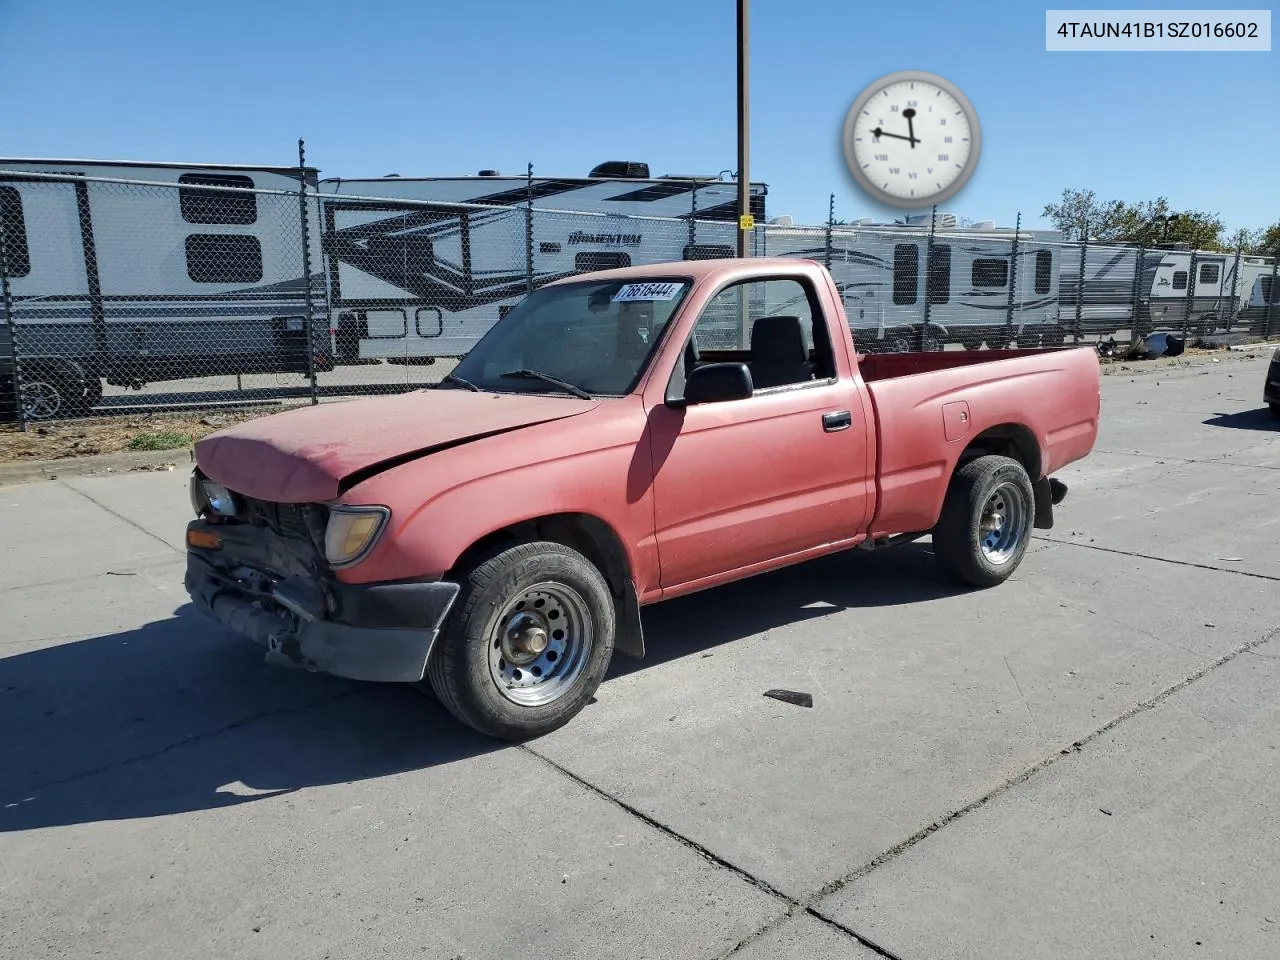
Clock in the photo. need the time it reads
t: 11:47
